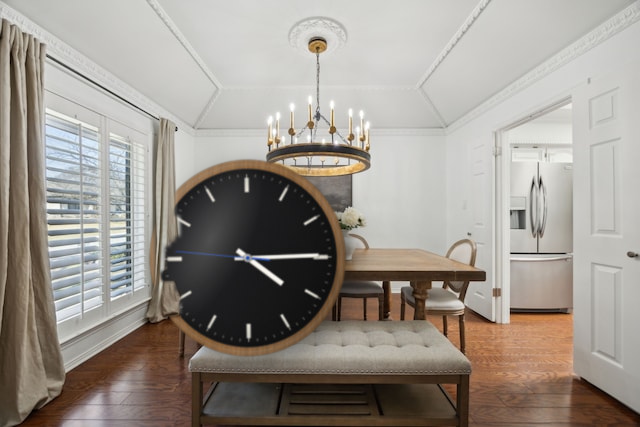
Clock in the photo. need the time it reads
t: 4:14:46
